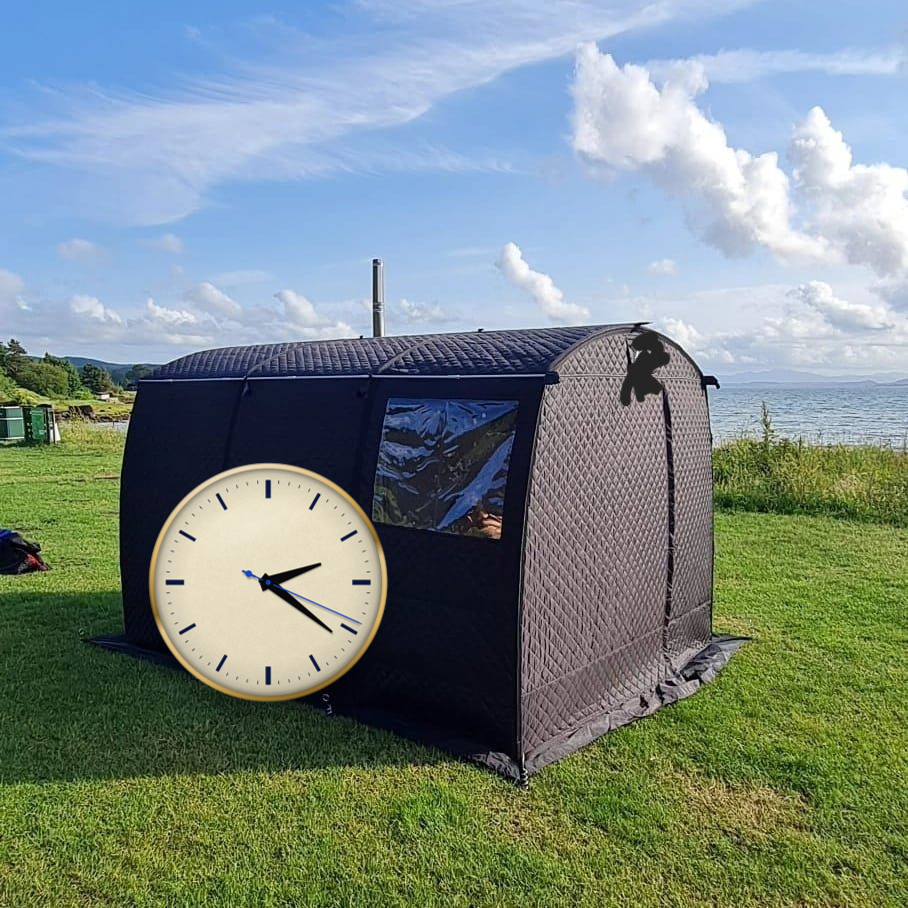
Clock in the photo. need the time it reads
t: 2:21:19
